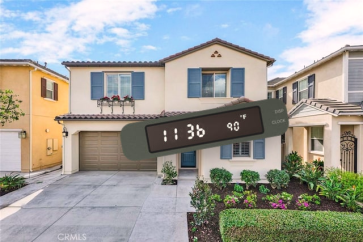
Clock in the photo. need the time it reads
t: 11:36
